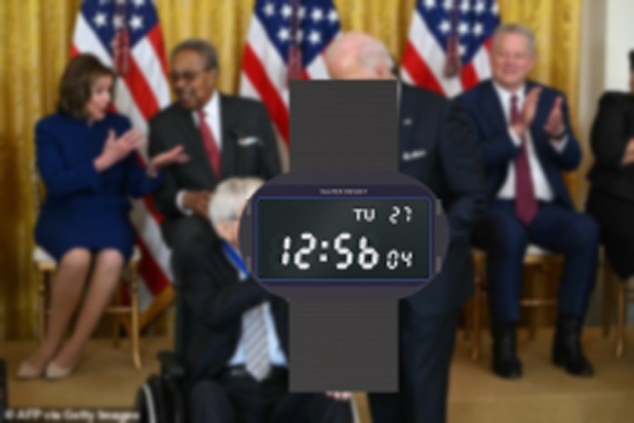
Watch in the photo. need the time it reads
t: 12:56:04
